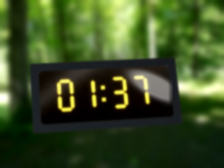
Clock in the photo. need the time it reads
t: 1:37
